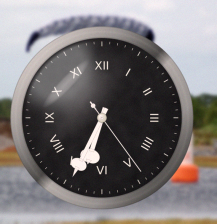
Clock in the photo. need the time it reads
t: 6:34:24
